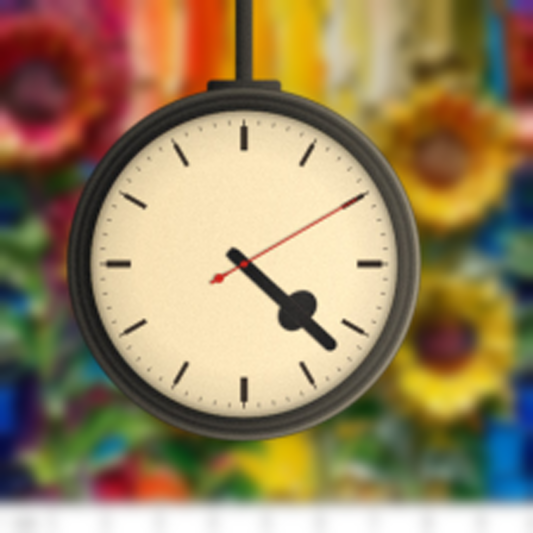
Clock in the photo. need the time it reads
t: 4:22:10
